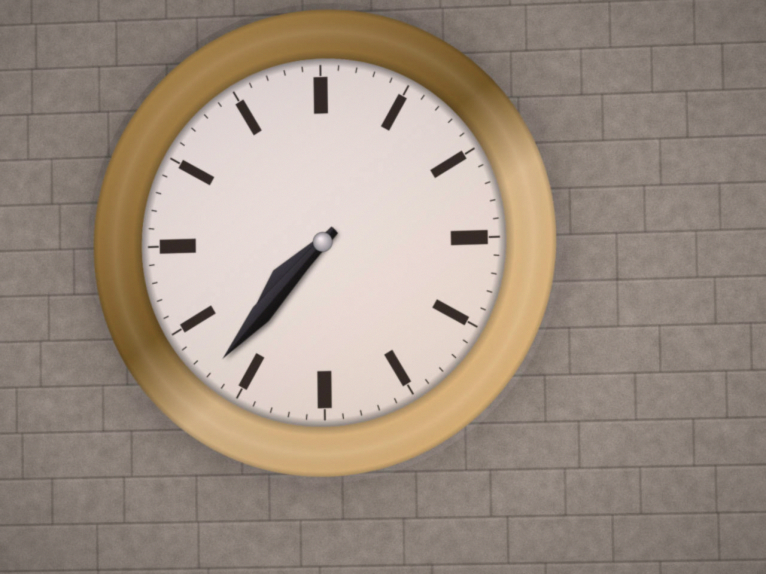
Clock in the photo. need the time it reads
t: 7:37
